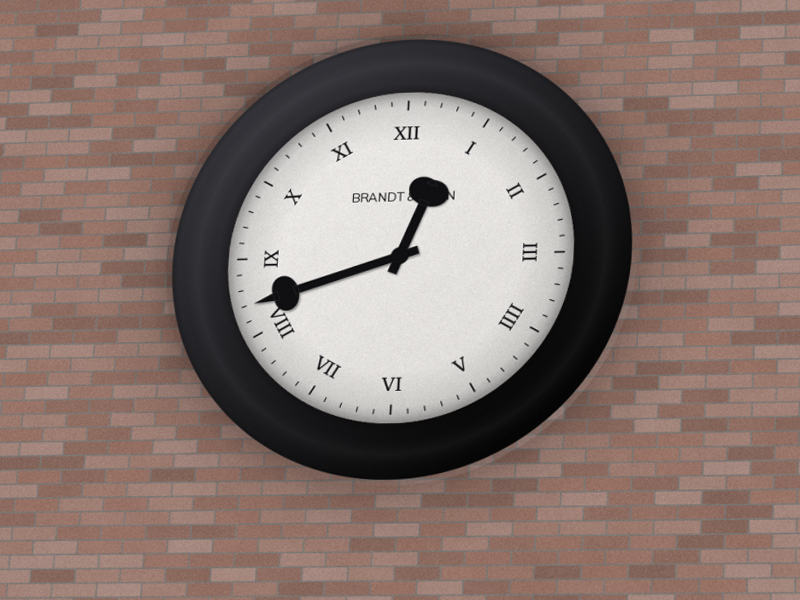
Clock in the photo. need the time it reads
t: 12:42
